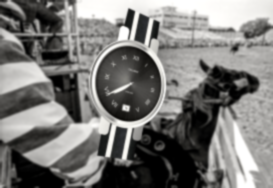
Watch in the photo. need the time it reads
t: 7:39
